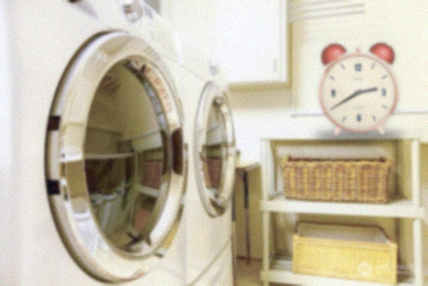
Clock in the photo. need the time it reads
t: 2:40
